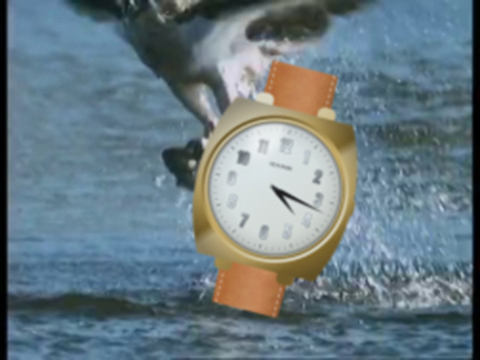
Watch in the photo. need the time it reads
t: 4:17
